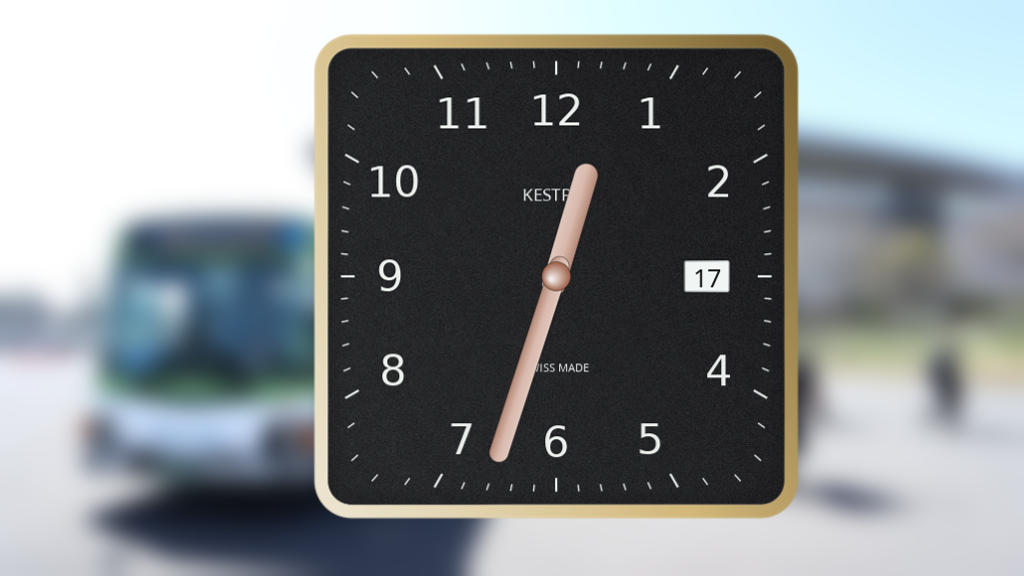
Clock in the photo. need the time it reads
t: 12:33
